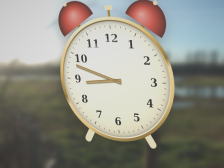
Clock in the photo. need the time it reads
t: 8:48
